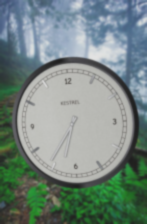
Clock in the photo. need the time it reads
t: 6:36
